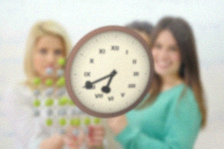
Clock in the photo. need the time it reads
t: 6:41
